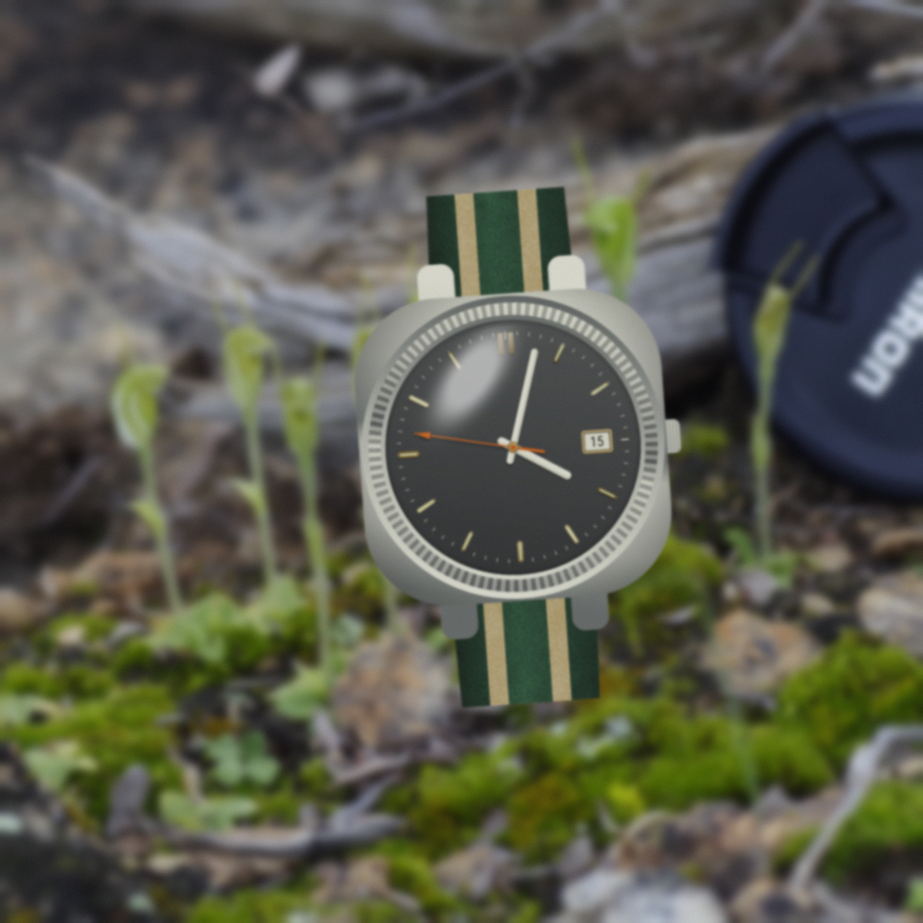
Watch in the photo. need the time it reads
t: 4:02:47
